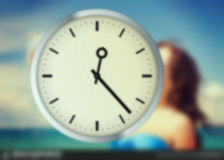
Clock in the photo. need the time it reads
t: 12:23
